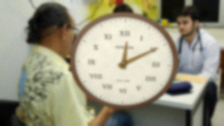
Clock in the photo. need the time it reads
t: 12:10
